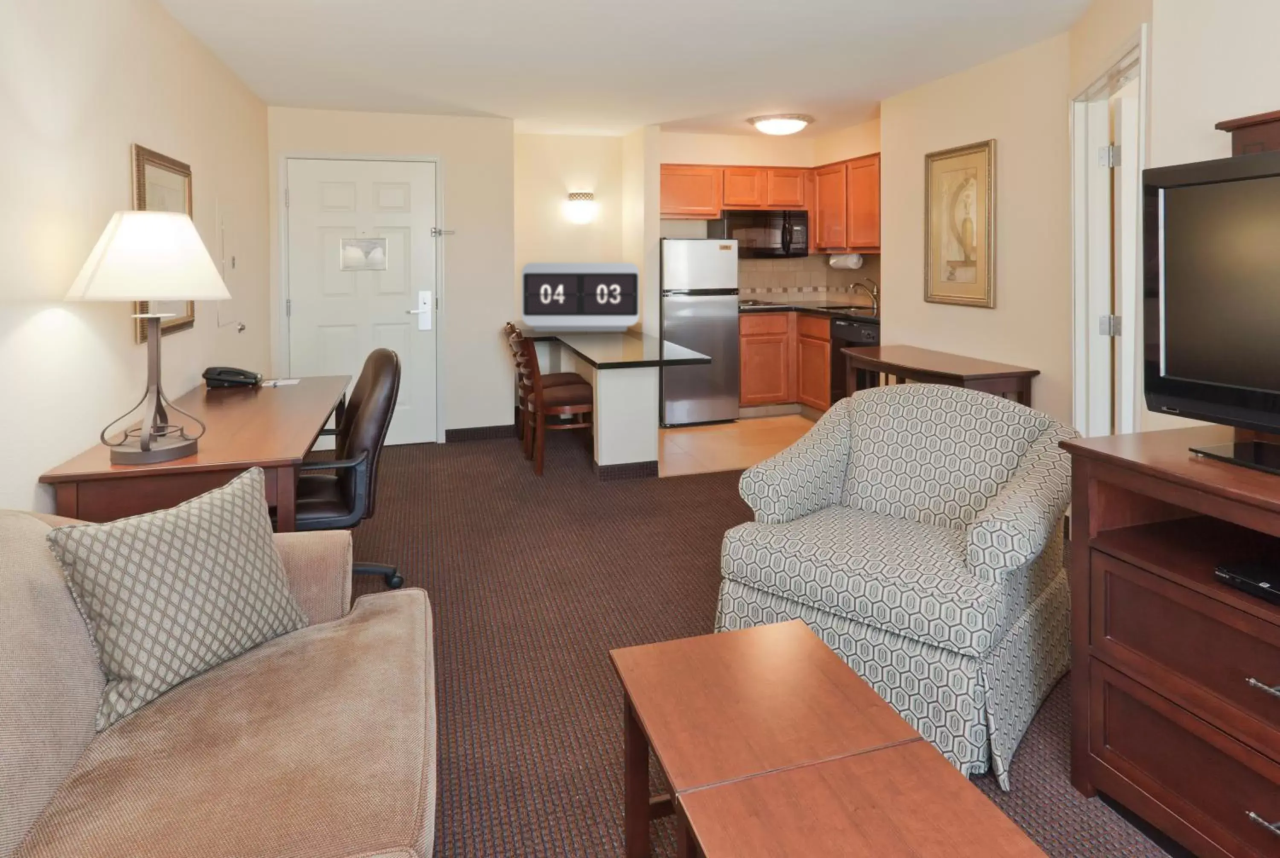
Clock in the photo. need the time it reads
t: 4:03
